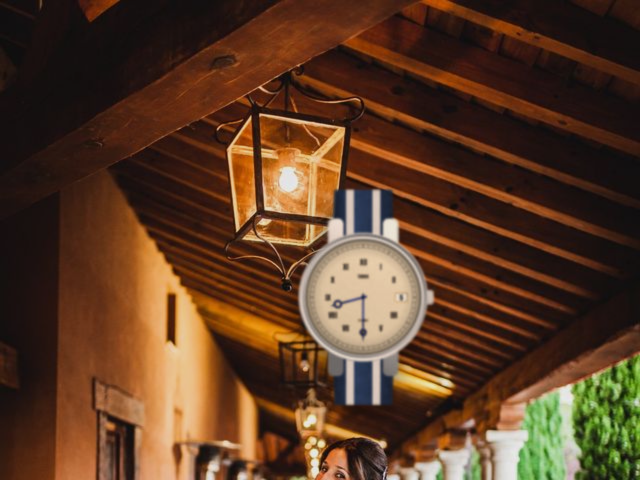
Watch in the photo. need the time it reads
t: 8:30
